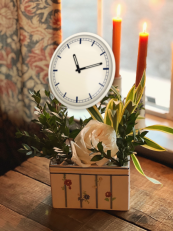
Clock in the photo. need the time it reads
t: 11:13
